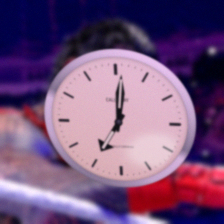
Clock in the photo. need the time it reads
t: 7:01
